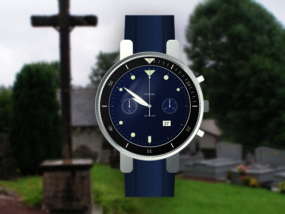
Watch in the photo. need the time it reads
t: 9:51
